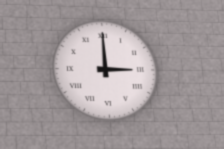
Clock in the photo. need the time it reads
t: 3:00
